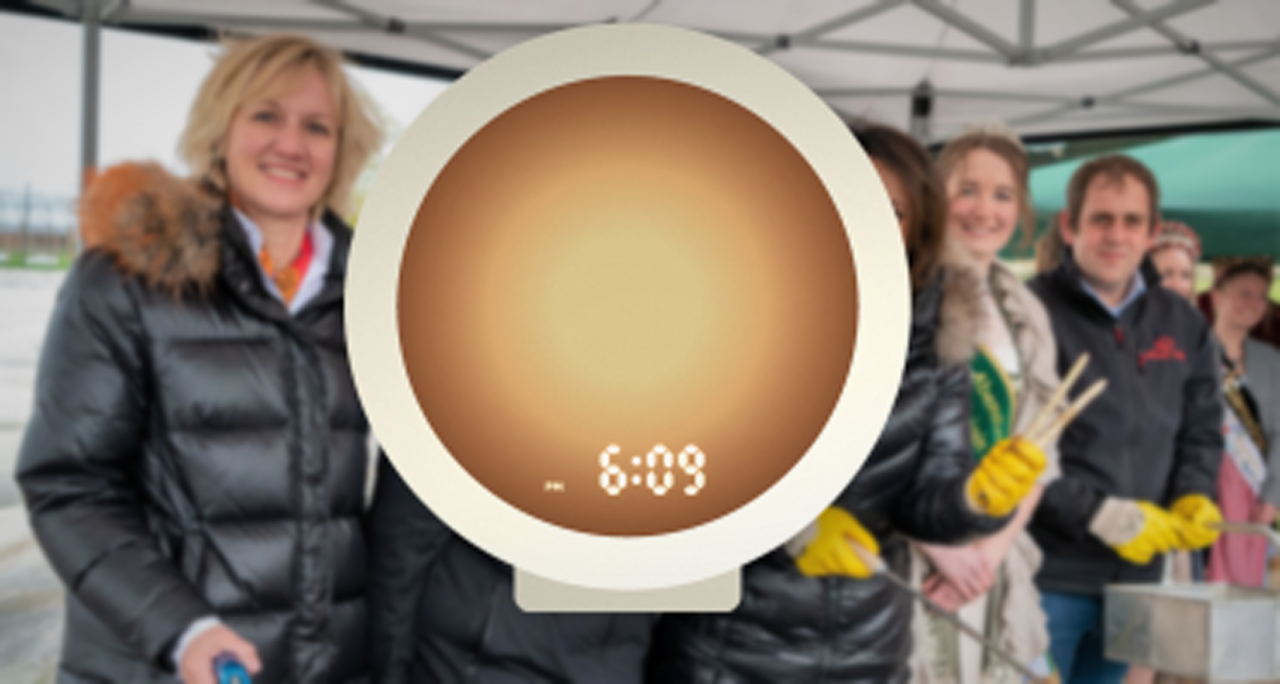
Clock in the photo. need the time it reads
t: 6:09
